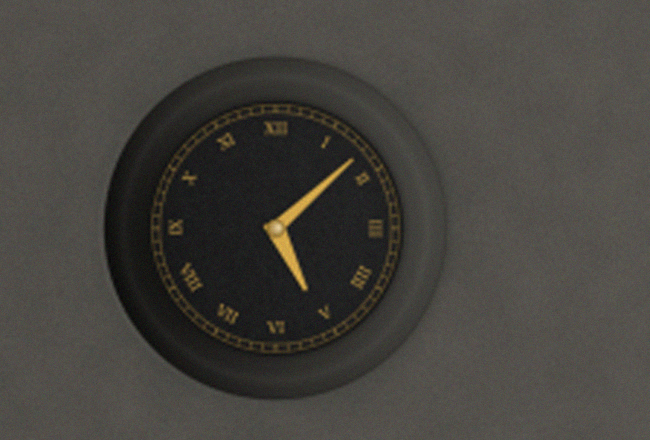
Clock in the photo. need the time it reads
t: 5:08
